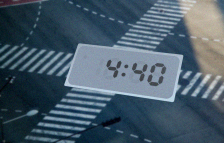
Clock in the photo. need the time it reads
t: 4:40
